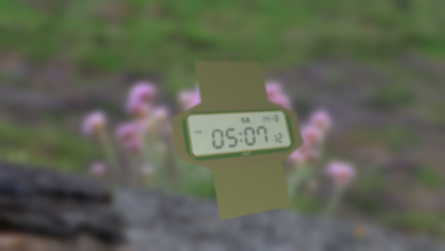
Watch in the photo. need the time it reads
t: 5:07
